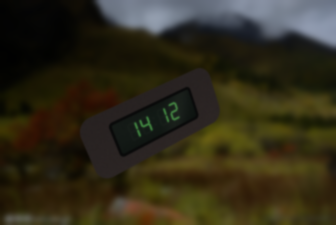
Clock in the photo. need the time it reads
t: 14:12
